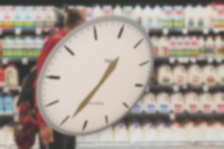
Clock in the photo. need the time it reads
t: 12:34
